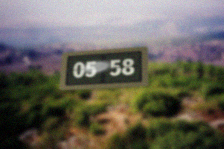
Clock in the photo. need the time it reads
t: 5:58
